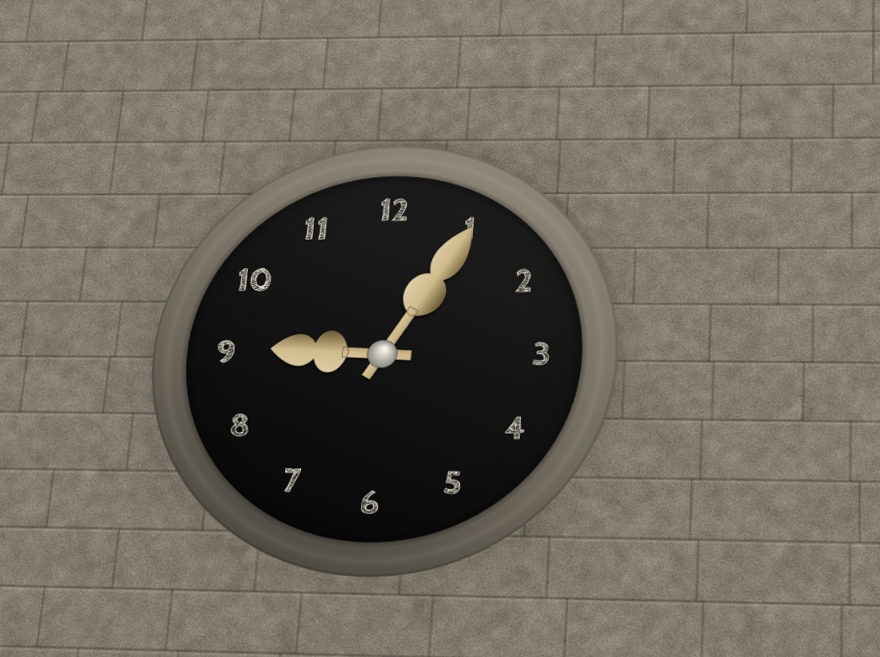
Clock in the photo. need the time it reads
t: 9:05
